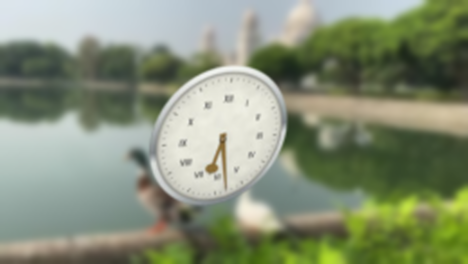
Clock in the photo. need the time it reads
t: 6:28
